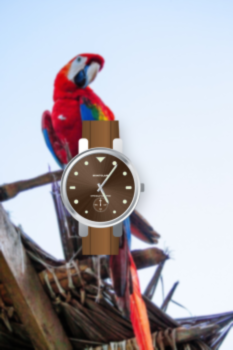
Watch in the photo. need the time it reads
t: 5:06
